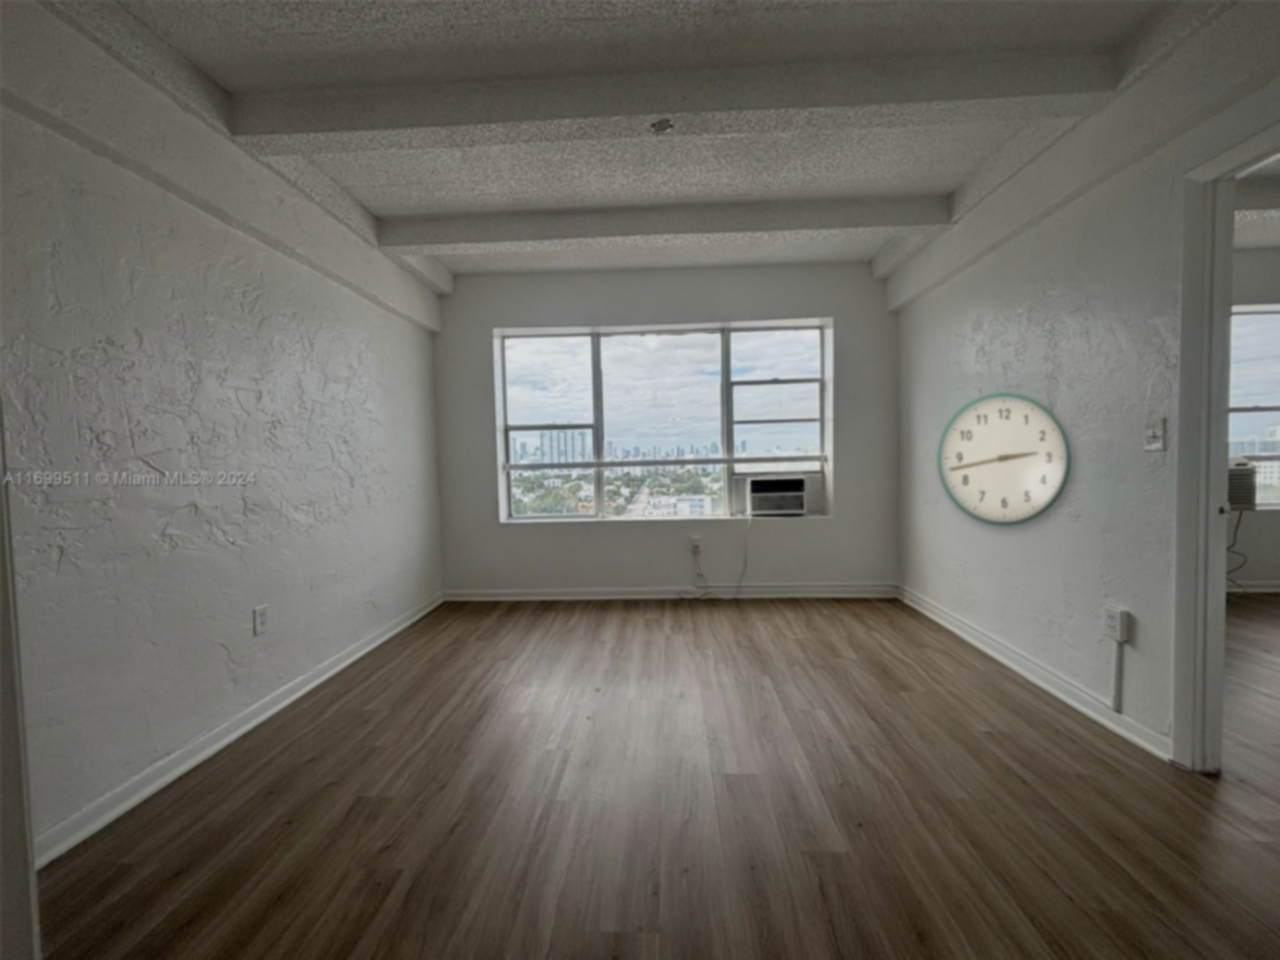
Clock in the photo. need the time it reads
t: 2:43
